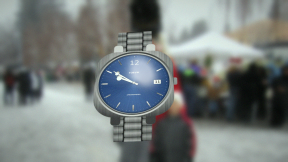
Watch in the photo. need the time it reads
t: 9:51
